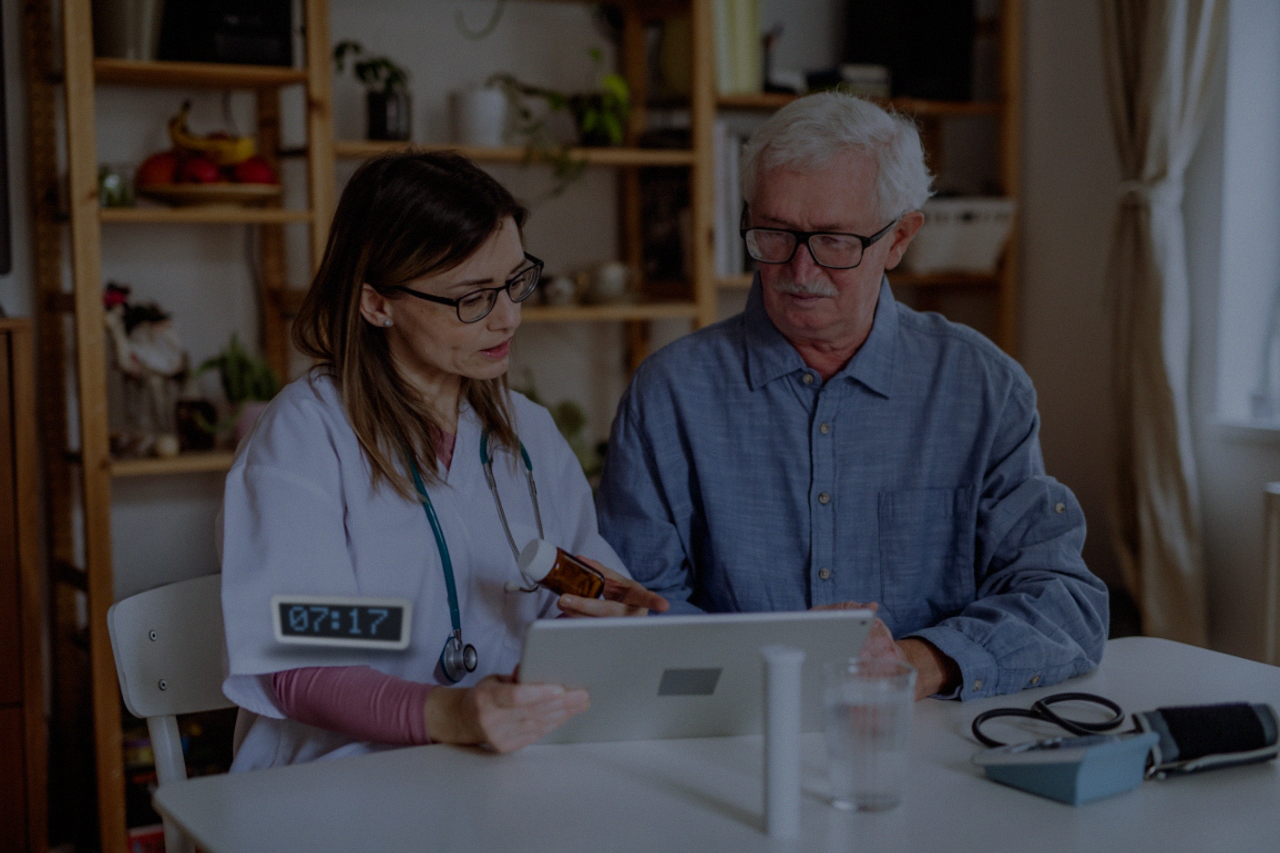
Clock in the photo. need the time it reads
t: 7:17
